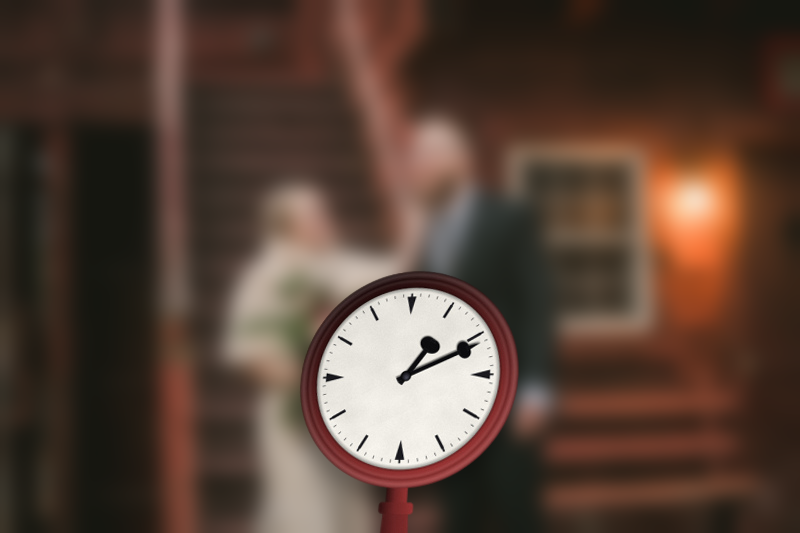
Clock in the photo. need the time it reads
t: 1:11
